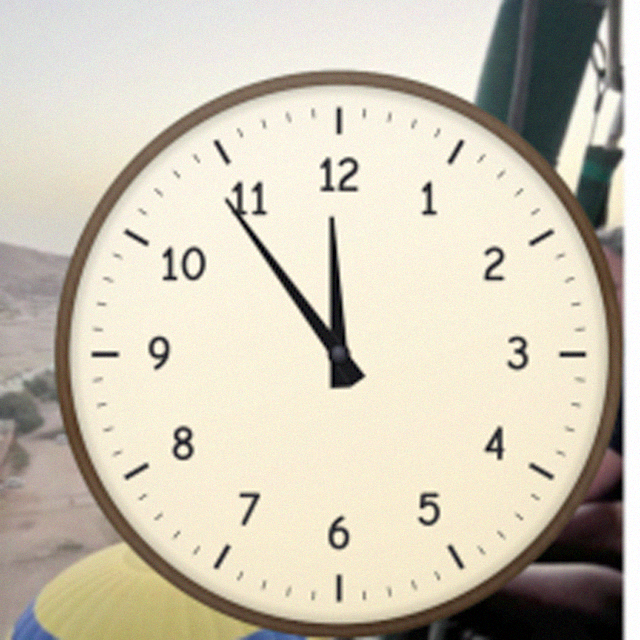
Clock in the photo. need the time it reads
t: 11:54
